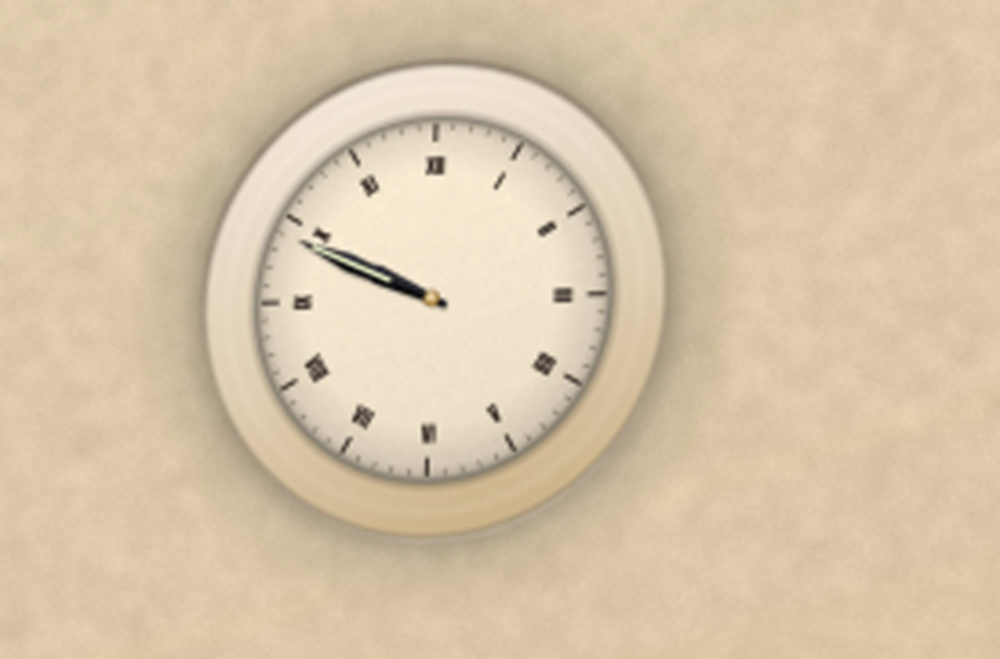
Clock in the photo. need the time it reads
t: 9:49
